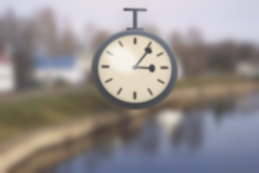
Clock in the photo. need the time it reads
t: 3:06
